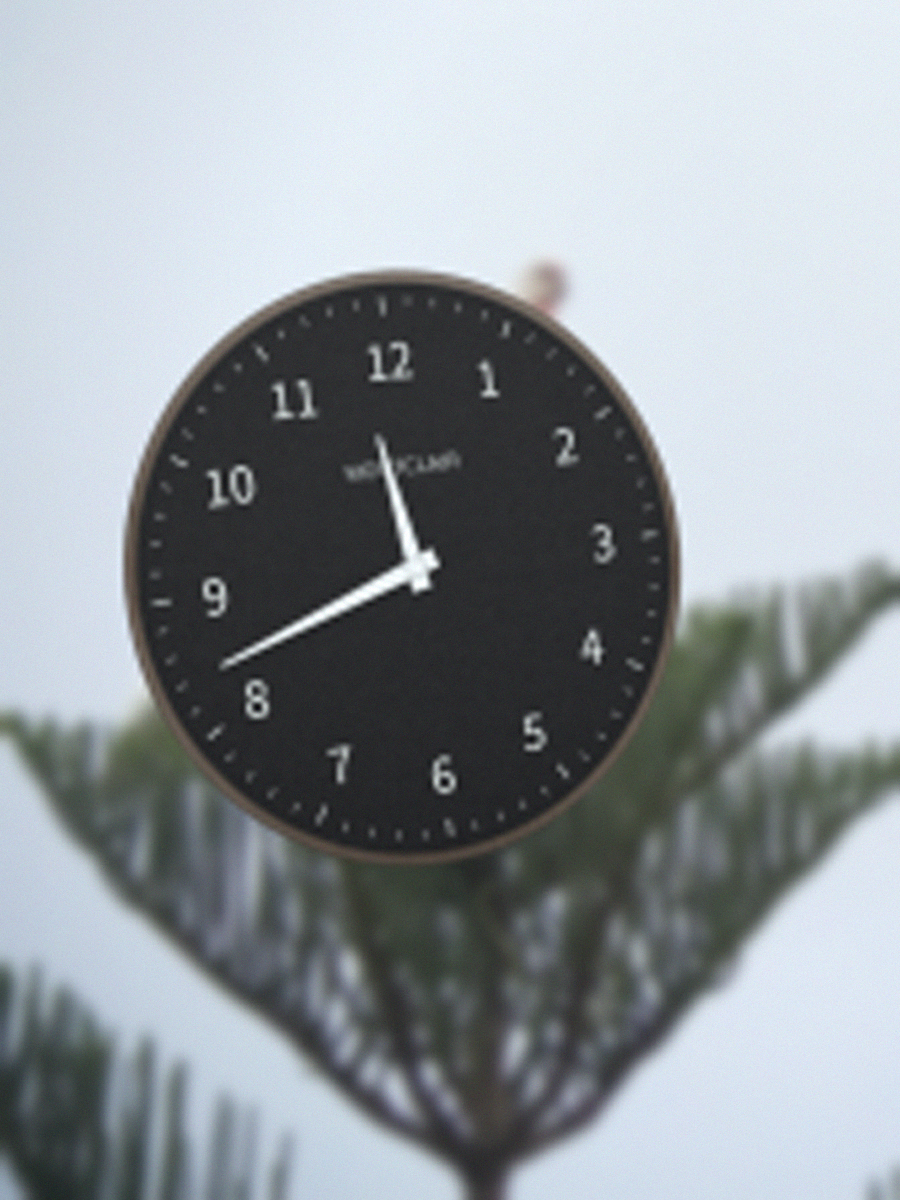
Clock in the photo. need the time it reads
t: 11:42
